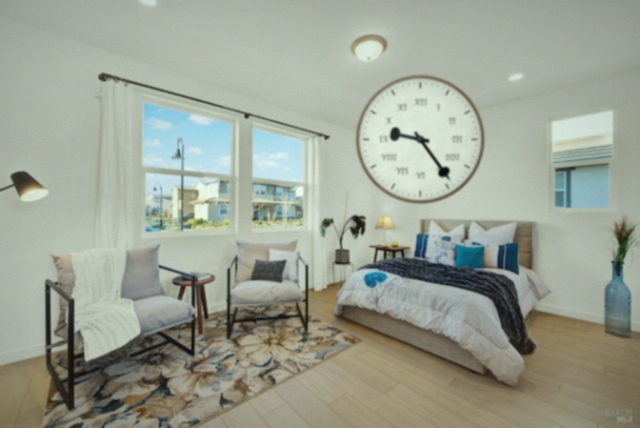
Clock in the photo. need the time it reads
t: 9:24
